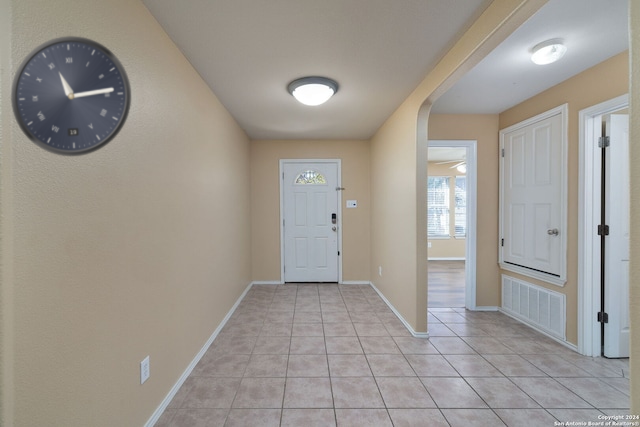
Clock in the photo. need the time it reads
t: 11:14
